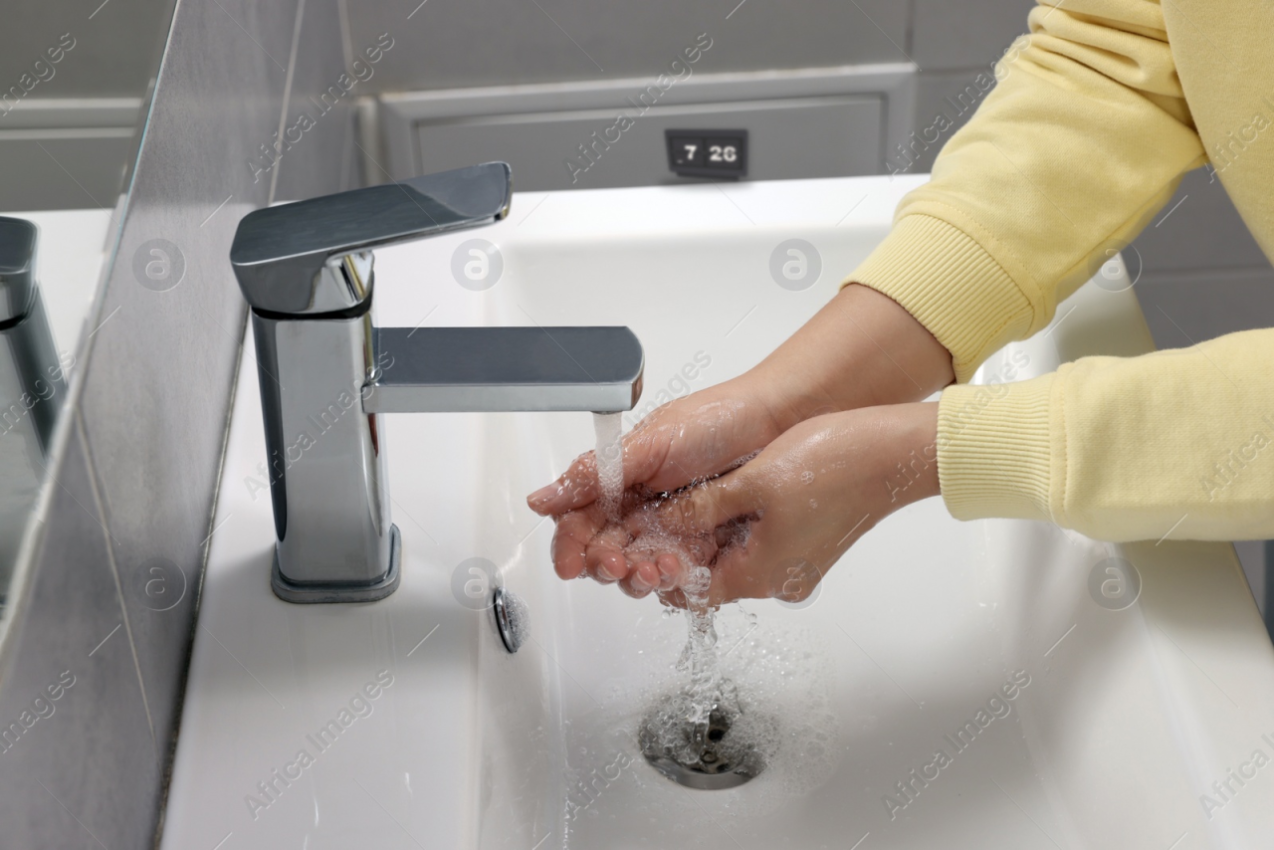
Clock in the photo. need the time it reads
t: 7:26
